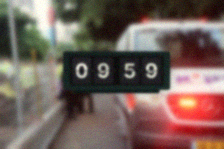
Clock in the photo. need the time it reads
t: 9:59
